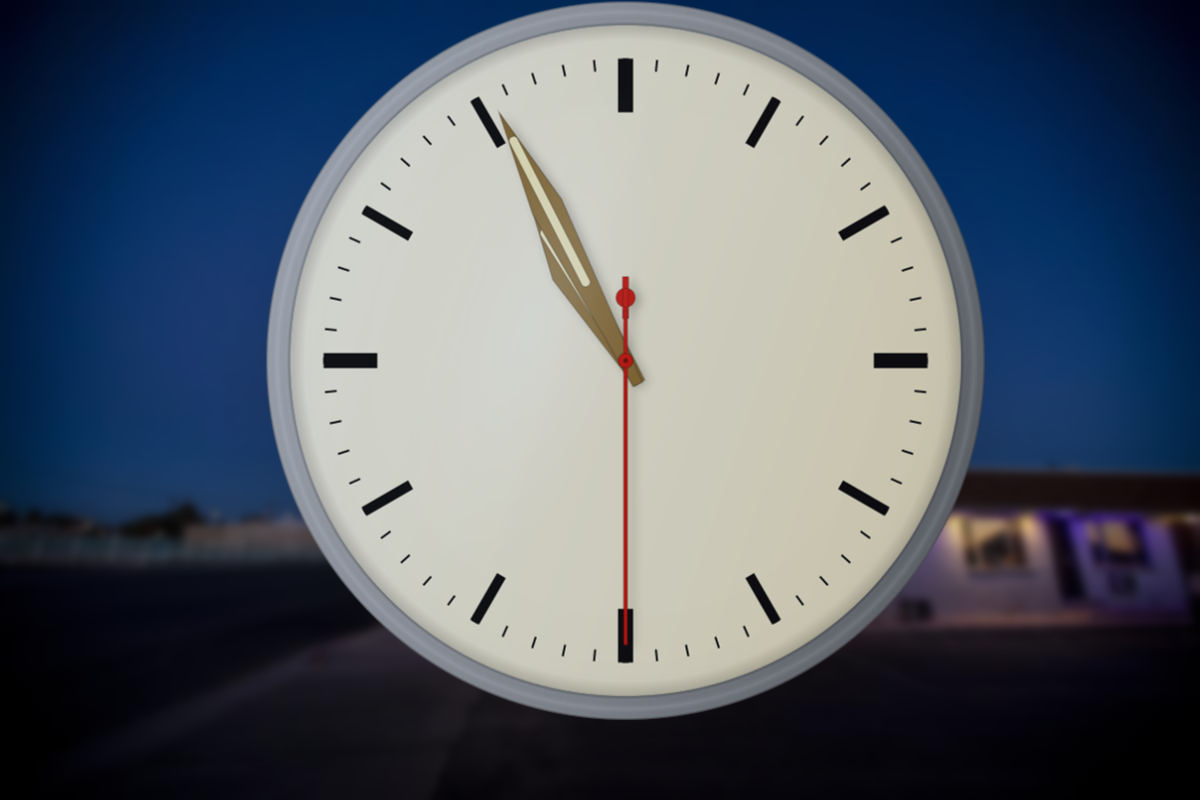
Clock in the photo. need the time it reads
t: 10:55:30
